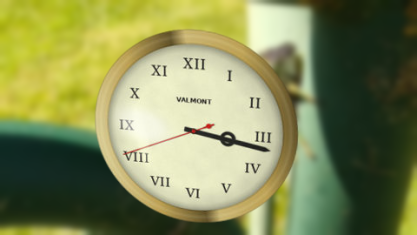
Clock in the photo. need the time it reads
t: 3:16:41
